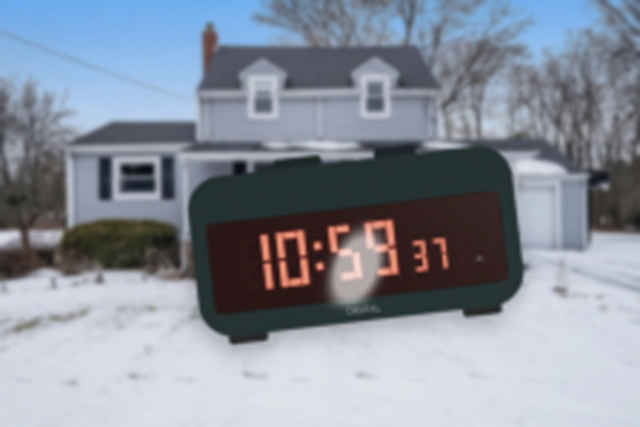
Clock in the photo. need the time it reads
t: 10:59:37
